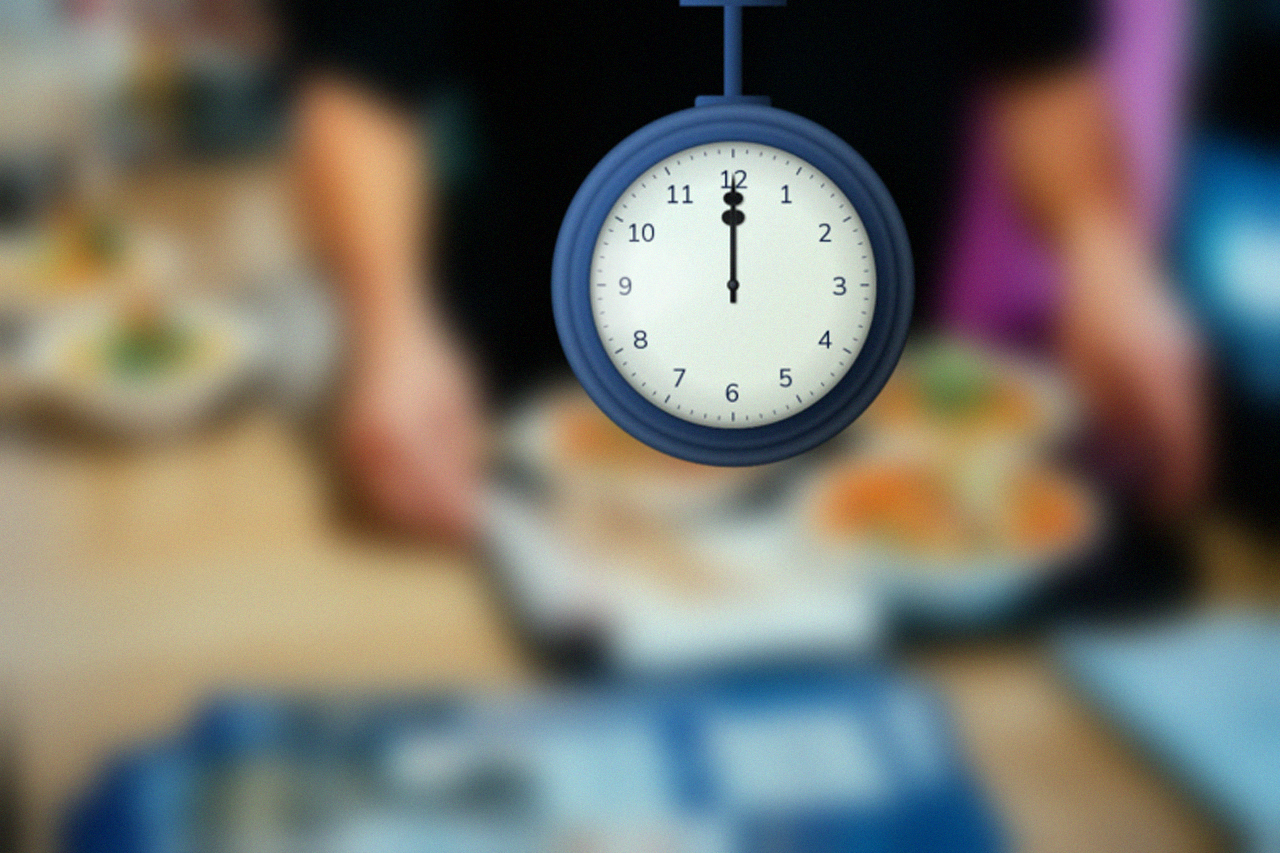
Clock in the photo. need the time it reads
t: 12:00
